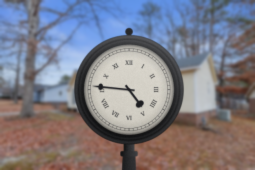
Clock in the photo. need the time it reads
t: 4:46
